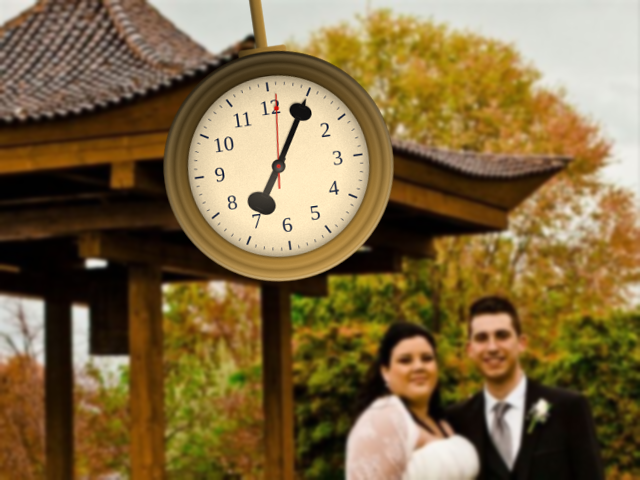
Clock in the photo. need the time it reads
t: 7:05:01
